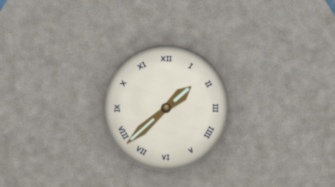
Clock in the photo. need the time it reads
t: 1:38
